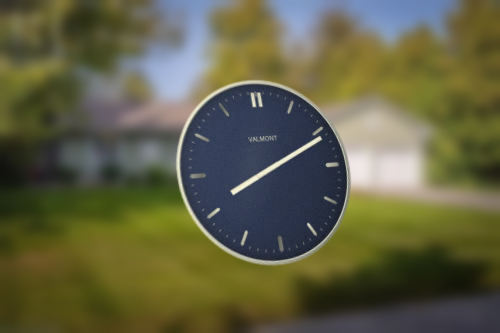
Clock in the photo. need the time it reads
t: 8:11
